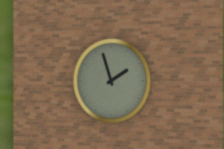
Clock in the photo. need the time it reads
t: 1:57
